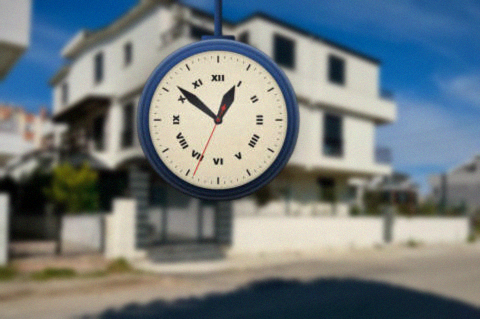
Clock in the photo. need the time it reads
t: 12:51:34
